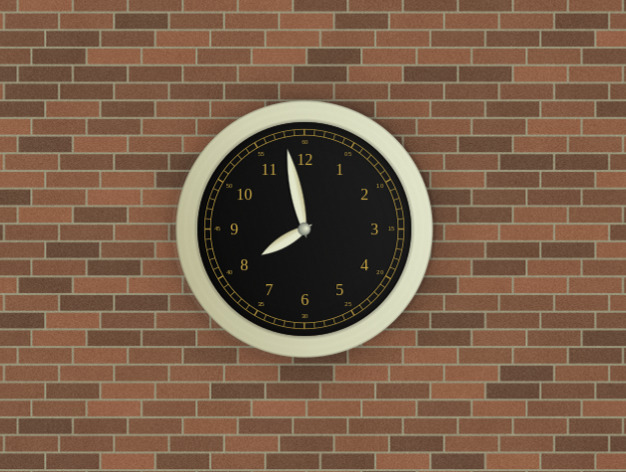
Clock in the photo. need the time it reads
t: 7:58
